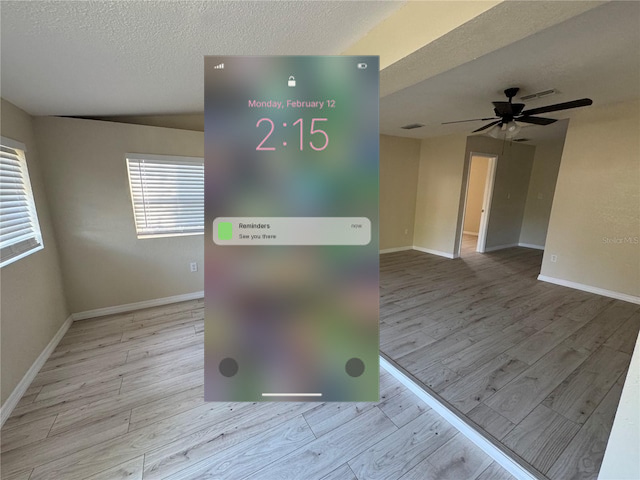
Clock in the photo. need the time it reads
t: 2:15
